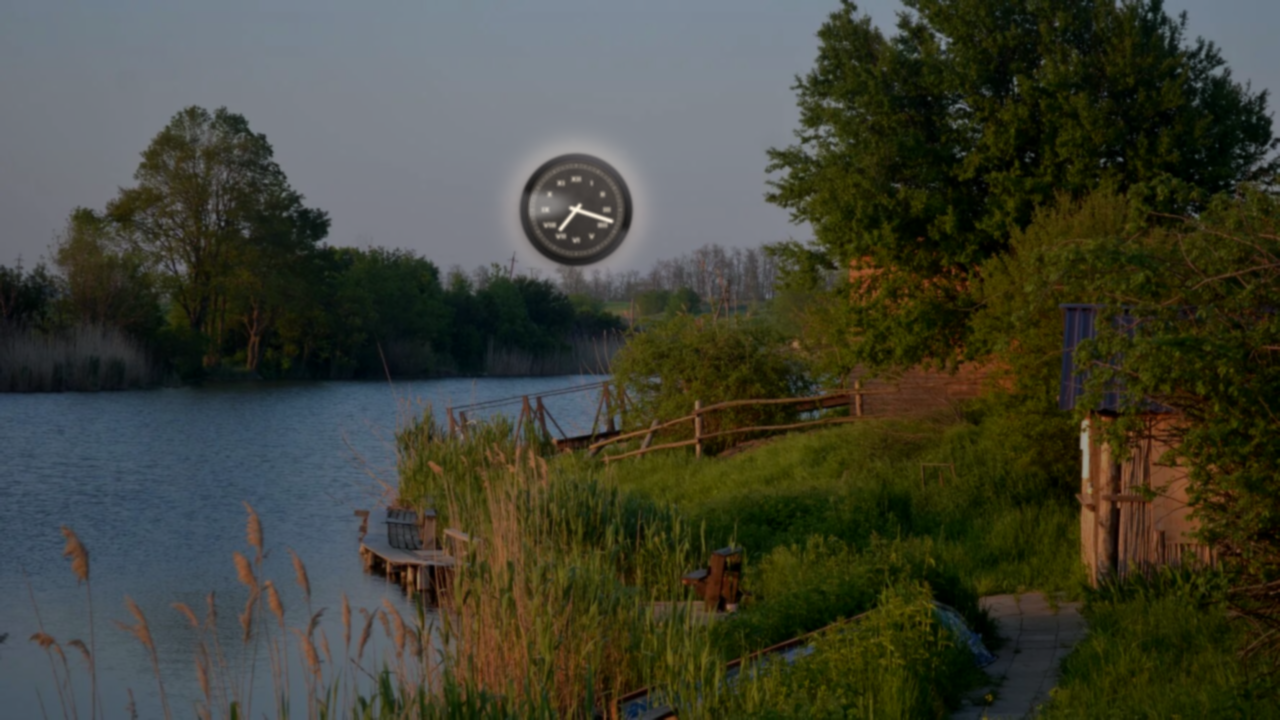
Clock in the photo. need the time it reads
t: 7:18
